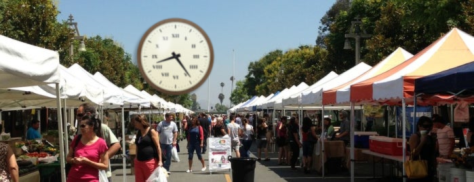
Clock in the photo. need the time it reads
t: 8:24
